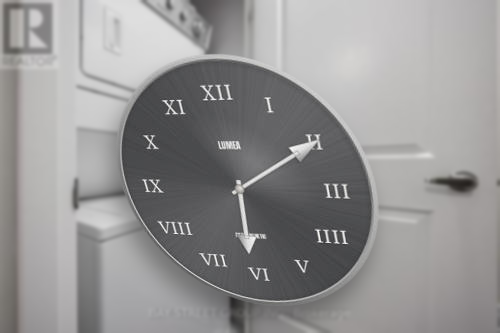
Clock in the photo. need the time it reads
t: 6:10
